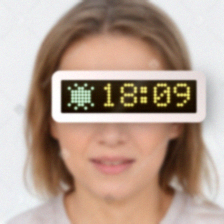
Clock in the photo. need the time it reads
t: 18:09
